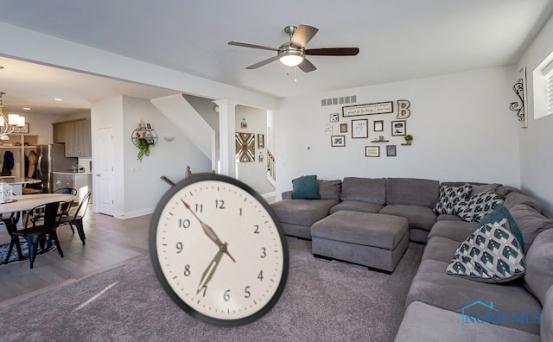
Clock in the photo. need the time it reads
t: 10:35:53
